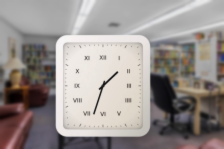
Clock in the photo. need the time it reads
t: 1:33
